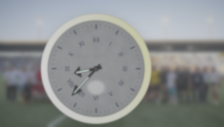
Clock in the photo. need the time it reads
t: 8:37
